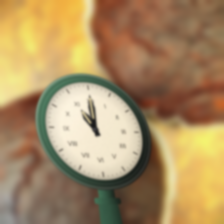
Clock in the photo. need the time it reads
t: 11:00
